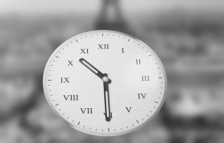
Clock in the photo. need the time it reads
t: 10:30
